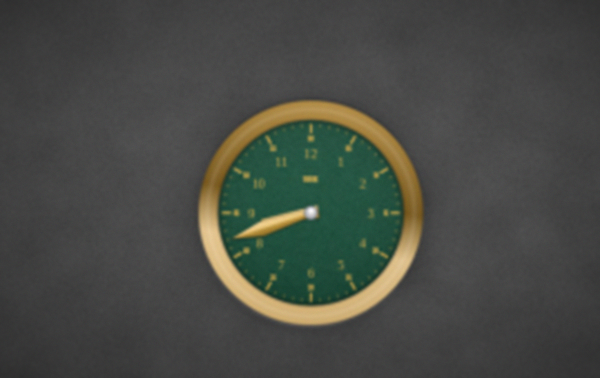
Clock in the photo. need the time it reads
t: 8:42
